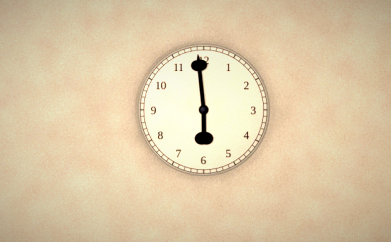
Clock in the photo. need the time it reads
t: 5:59
